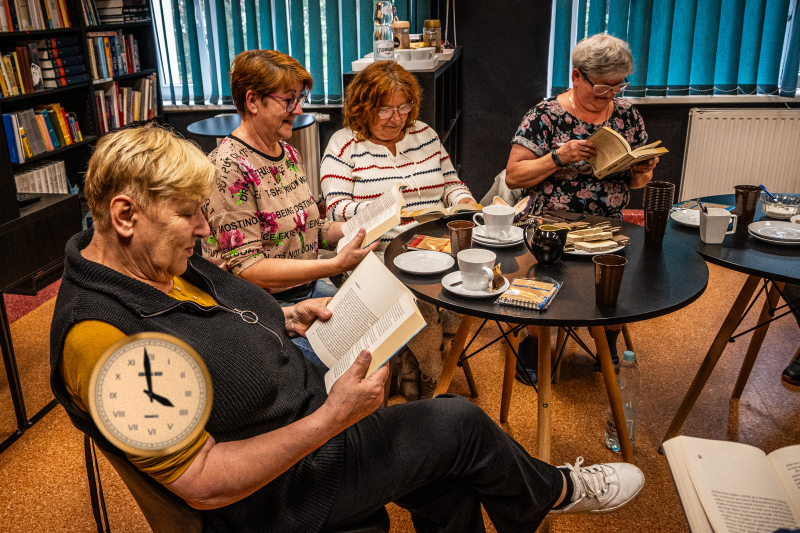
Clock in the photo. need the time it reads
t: 3:59
